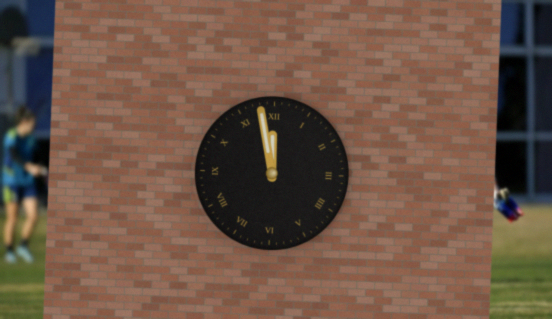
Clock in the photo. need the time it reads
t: 11:58
